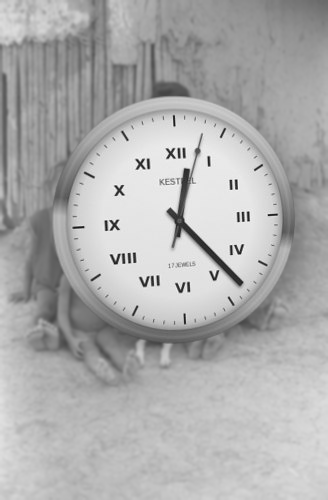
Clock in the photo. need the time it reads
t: 12:23:03
